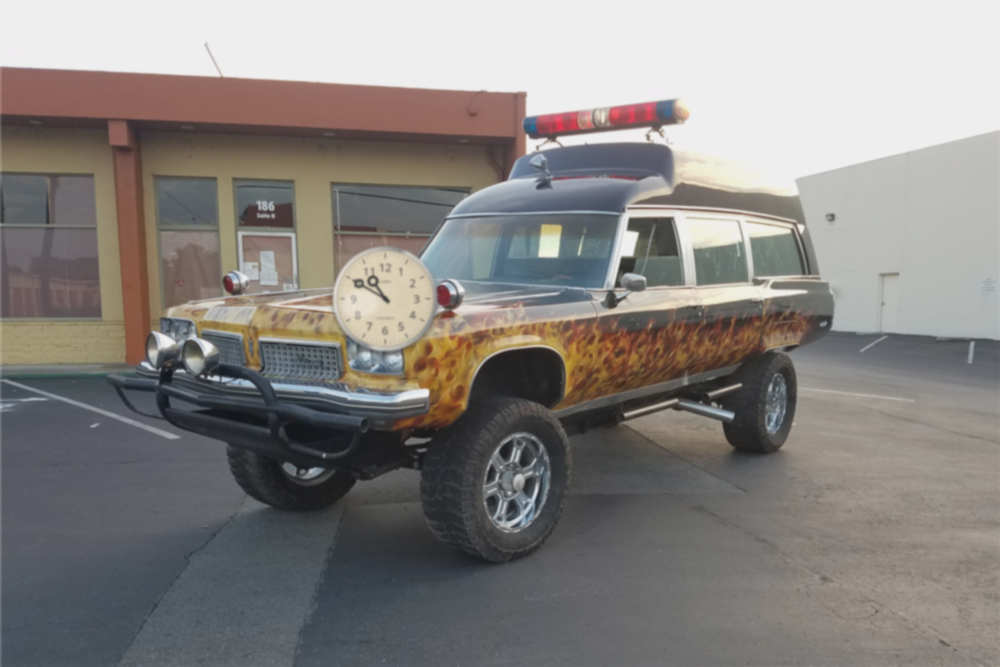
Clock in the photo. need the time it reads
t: 10:50
